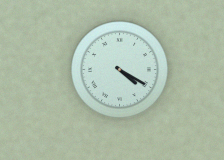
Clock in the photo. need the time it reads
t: 4:20
